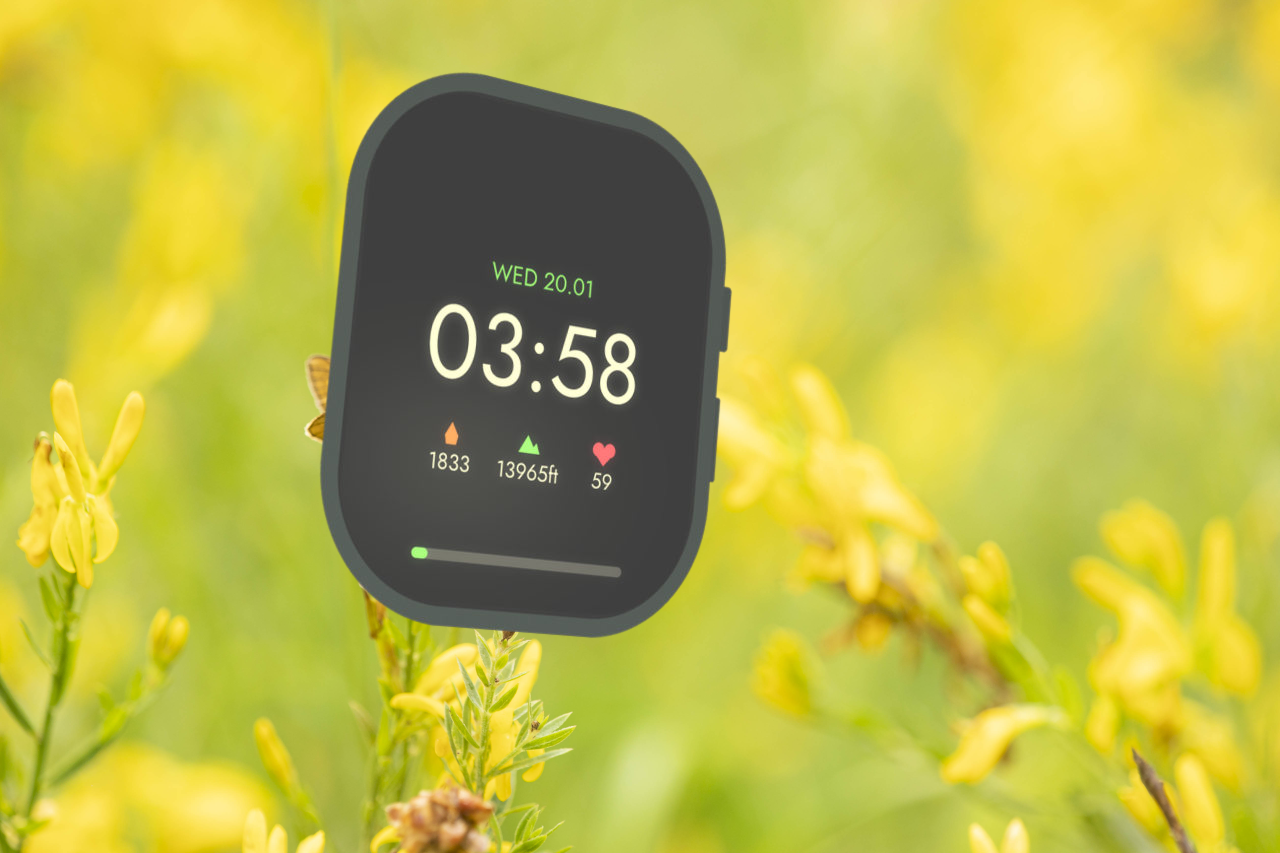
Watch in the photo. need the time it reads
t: 3:58
